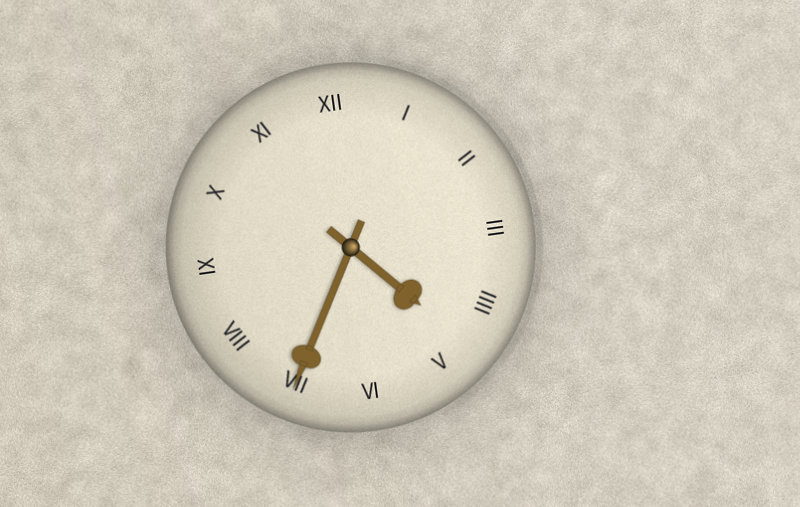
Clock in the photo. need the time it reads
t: 4:35
